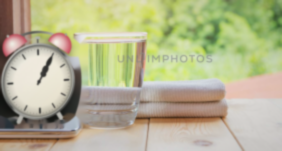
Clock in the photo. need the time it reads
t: 1:05
